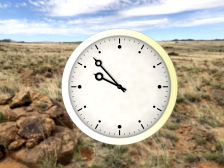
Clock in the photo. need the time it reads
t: 9:53
